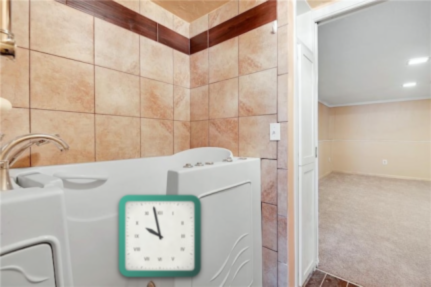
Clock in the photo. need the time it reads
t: 9:58
